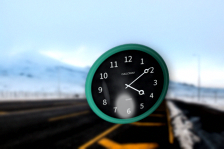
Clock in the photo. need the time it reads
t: 4:09
